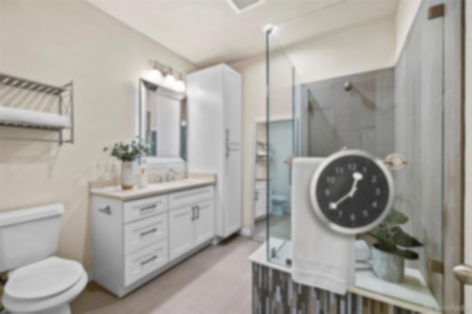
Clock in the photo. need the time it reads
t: 12:39
